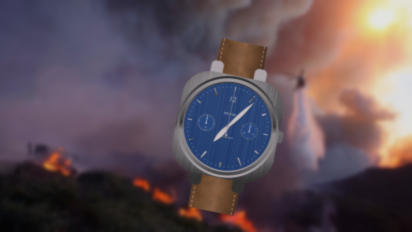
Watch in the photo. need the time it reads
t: 7:06
